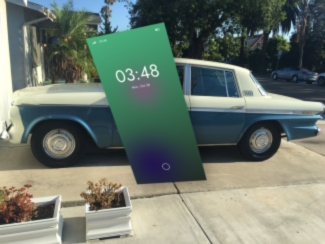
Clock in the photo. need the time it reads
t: 3:48
